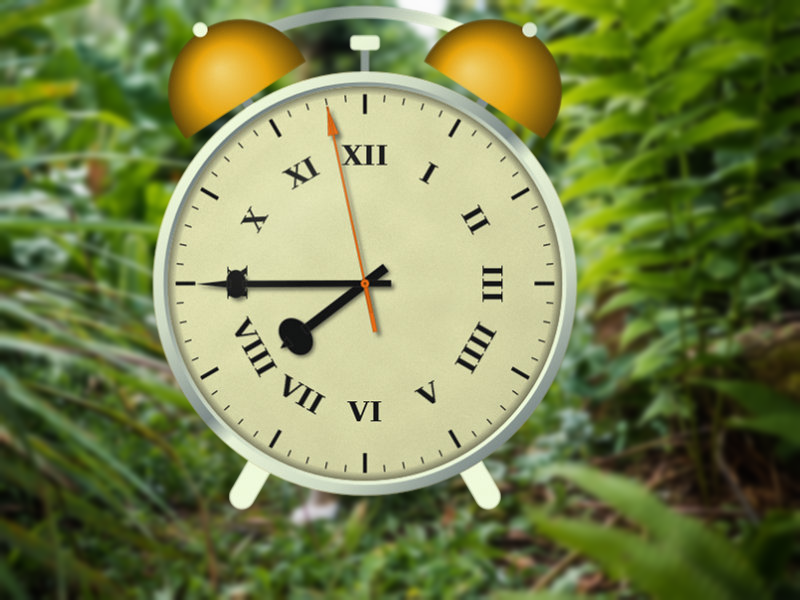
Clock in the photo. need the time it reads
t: 7:44:58
